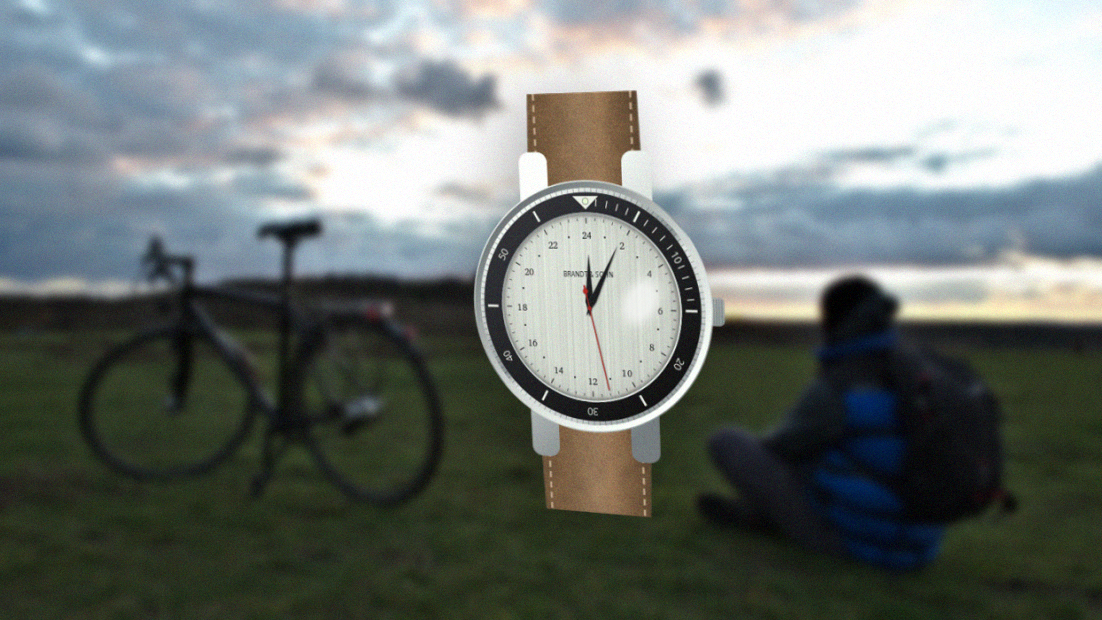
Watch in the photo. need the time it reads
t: 0:04:28
